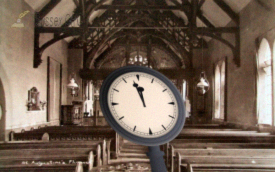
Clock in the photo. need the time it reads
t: 11:58
